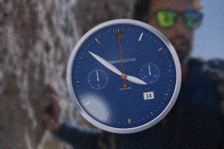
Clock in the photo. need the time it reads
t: 3:52
